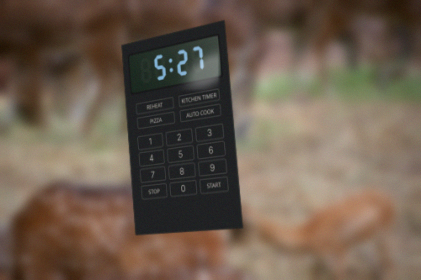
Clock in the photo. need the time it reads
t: 5:27
